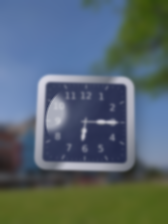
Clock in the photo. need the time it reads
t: 6:15
